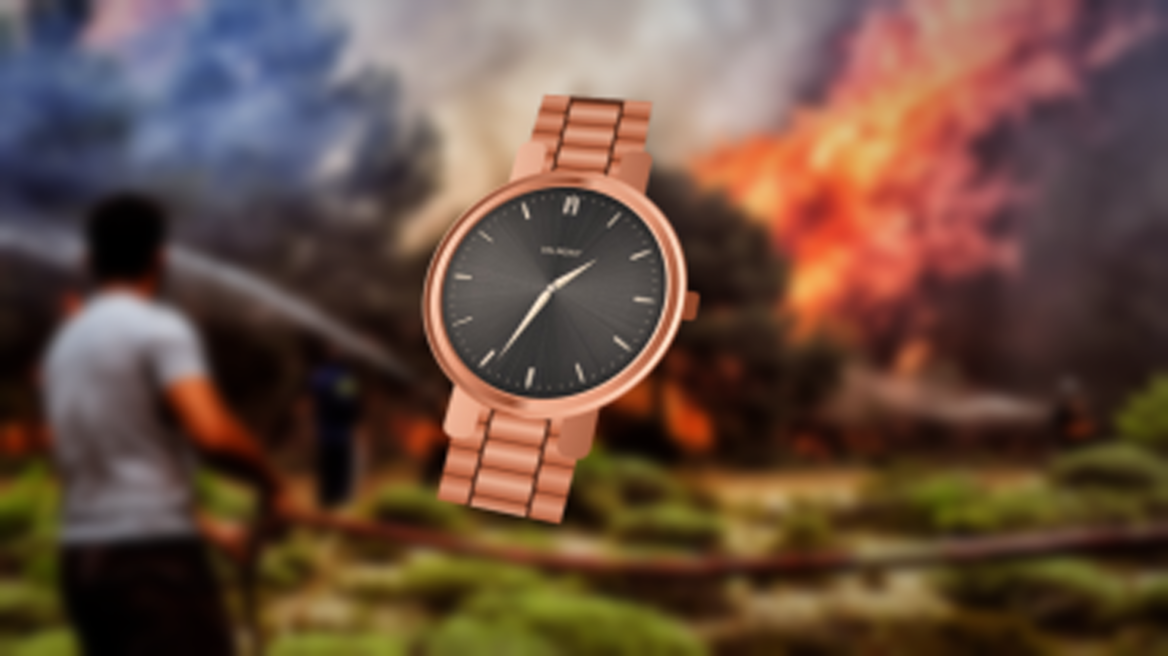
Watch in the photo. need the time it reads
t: 1:34
